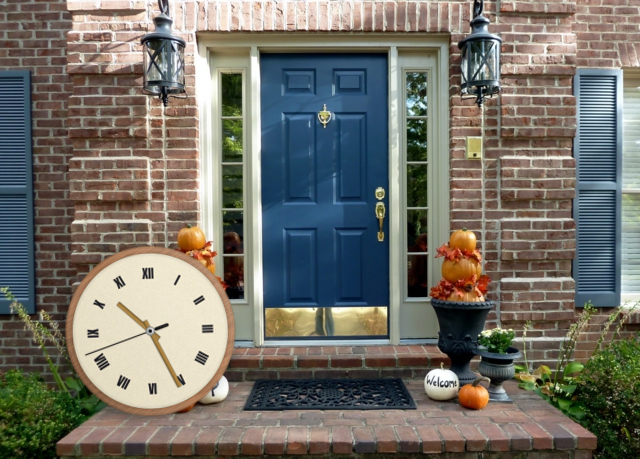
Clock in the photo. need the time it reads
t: 10:25:42
